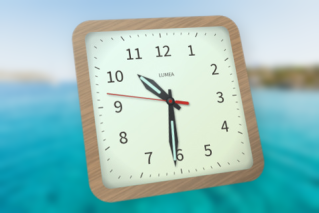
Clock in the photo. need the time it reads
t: 10:30:47
